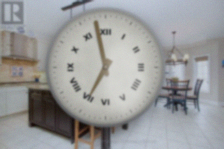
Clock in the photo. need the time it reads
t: 6:58
